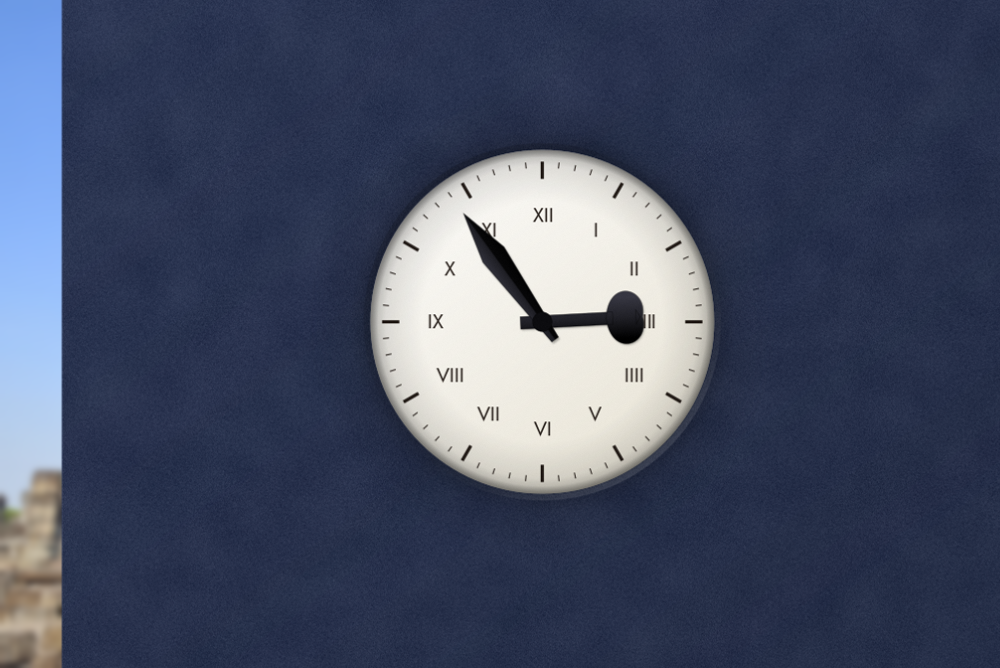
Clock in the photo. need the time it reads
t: 2:54
